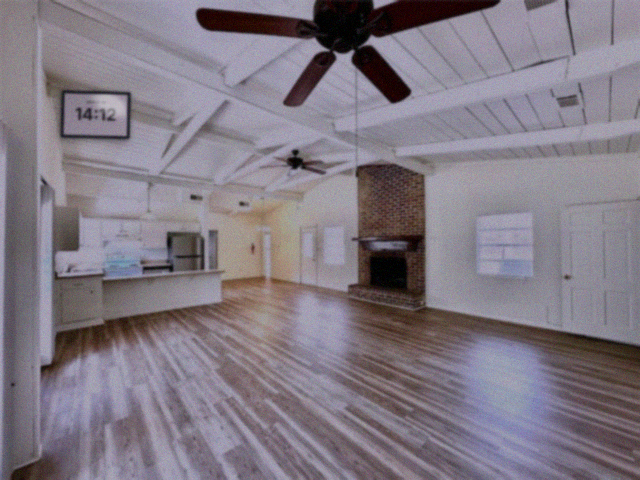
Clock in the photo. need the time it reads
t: 14:12
